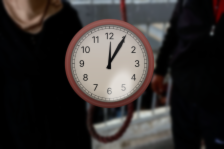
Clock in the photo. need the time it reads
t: 12:05
